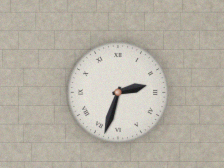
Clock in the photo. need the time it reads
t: 2:33
